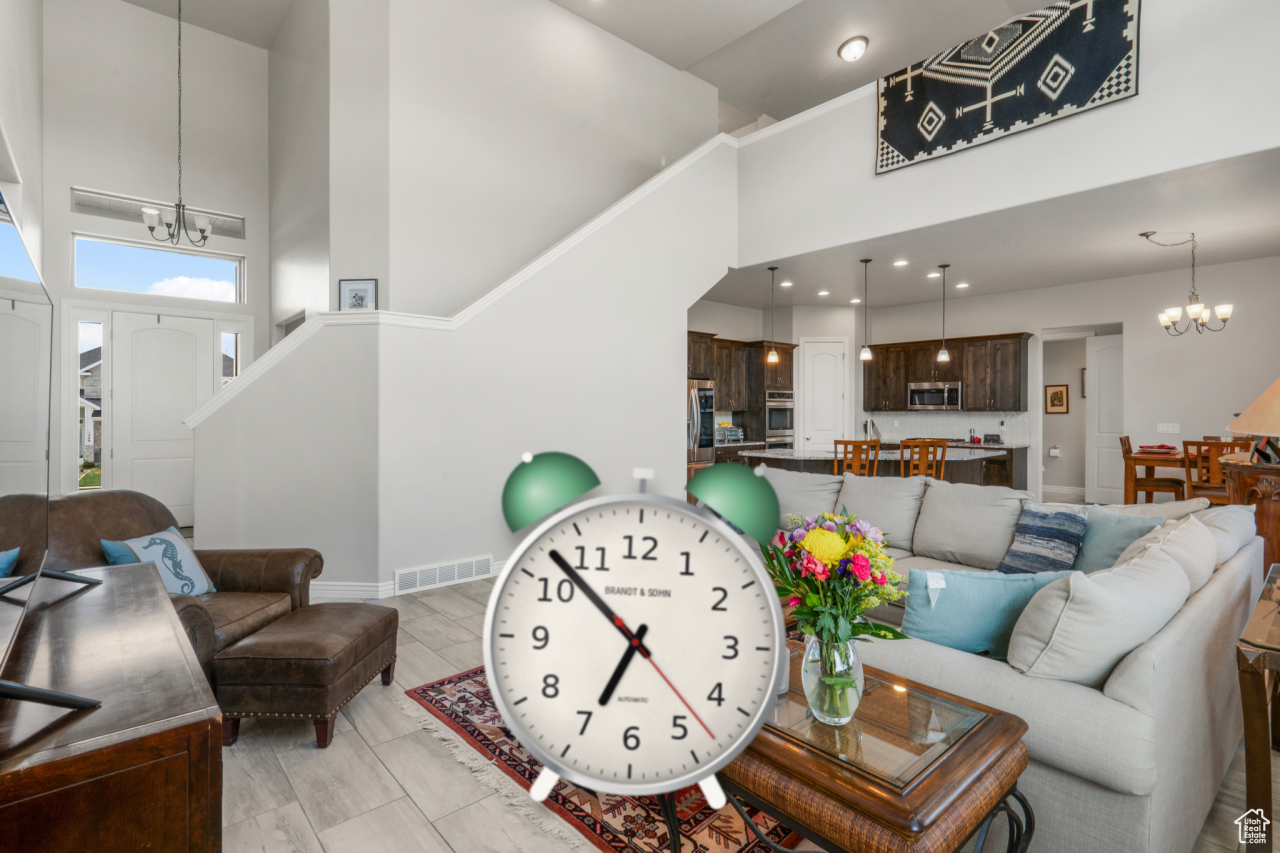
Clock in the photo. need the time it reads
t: 6:52:23
